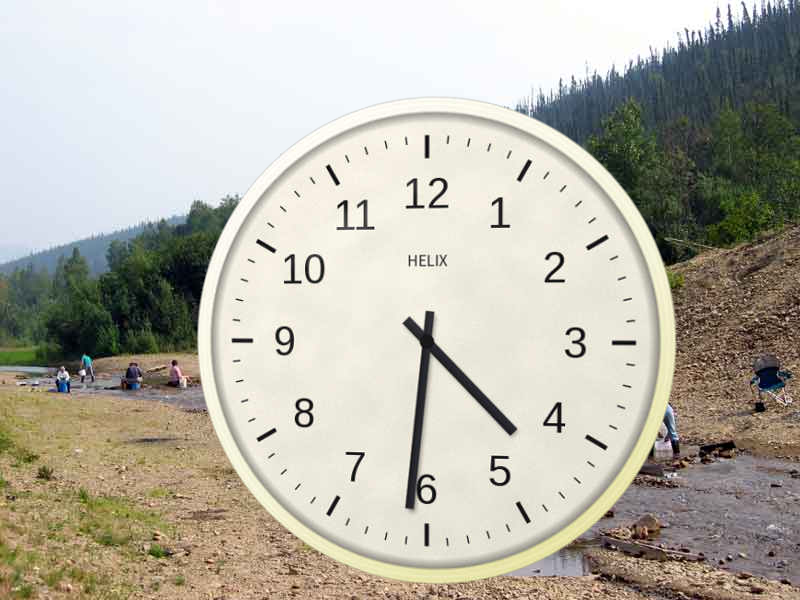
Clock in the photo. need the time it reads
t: 4:31
